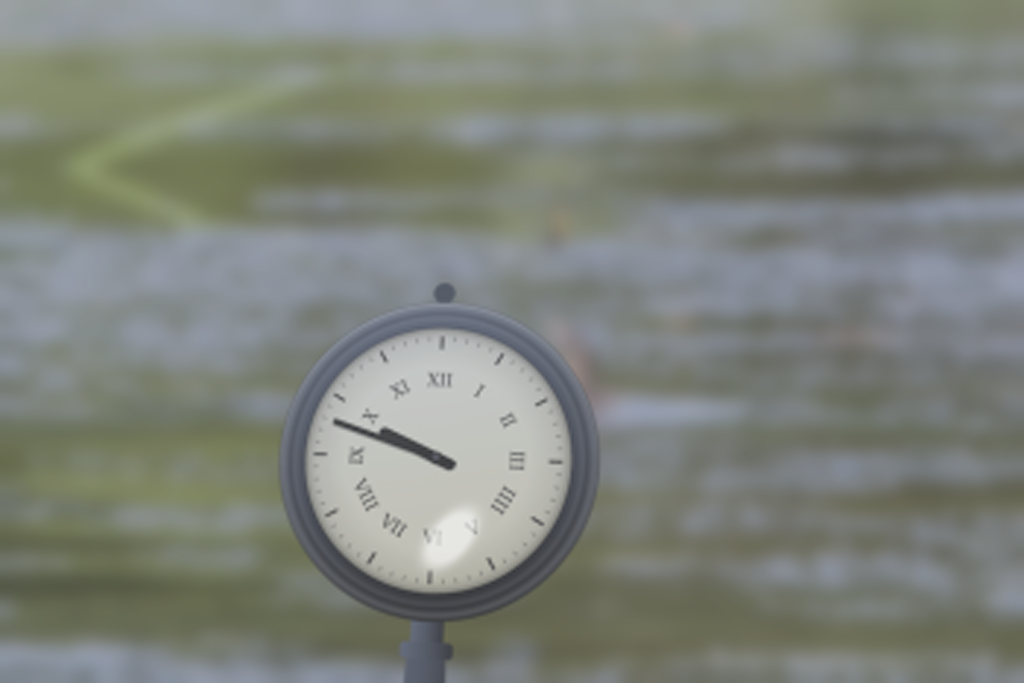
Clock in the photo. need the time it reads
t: 9:48
